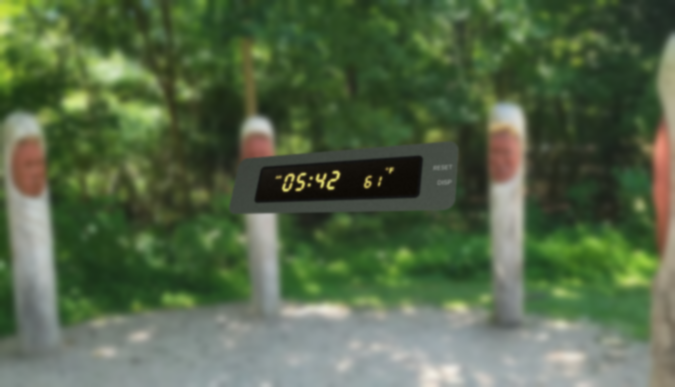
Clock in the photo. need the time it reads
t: 5:42
